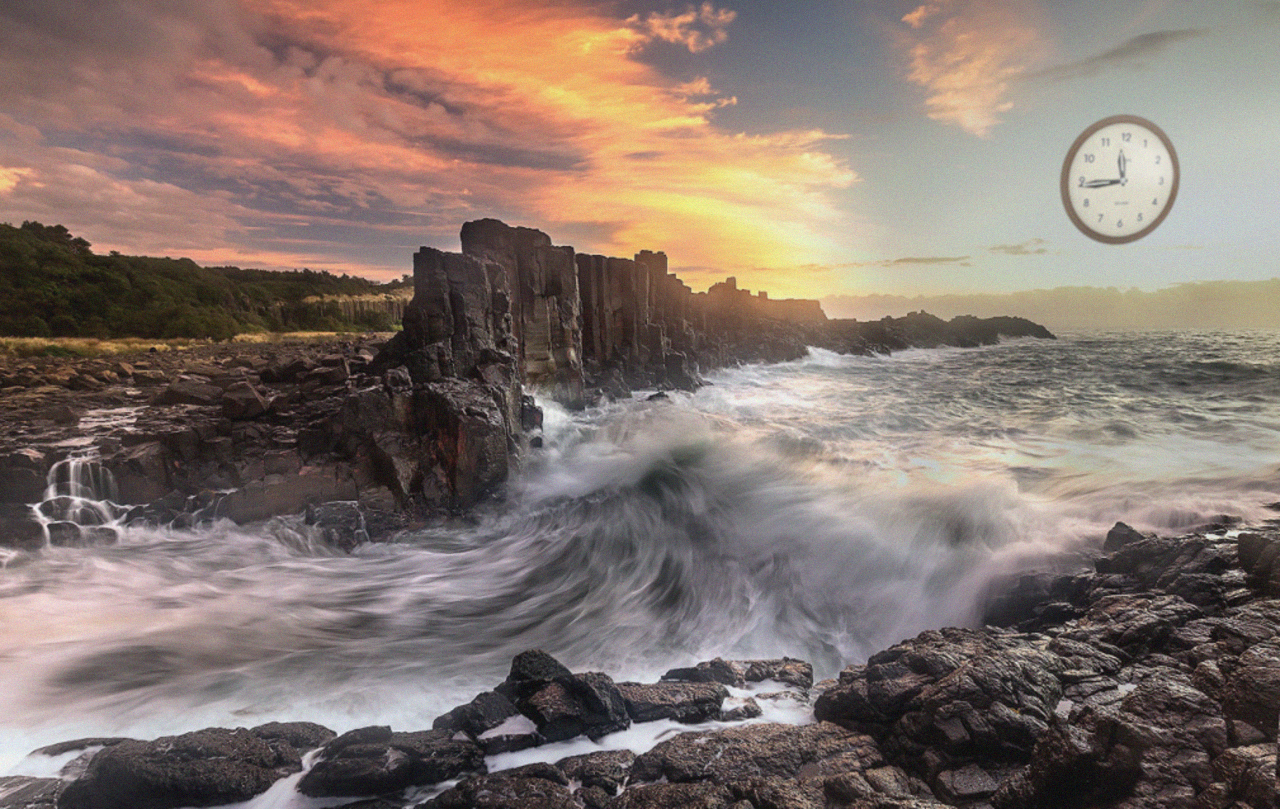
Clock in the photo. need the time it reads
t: 11:44
